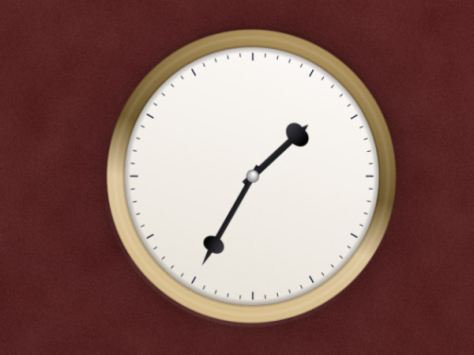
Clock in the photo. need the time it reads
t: 1:35
